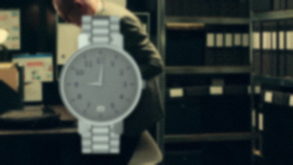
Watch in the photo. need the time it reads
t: 9:01
